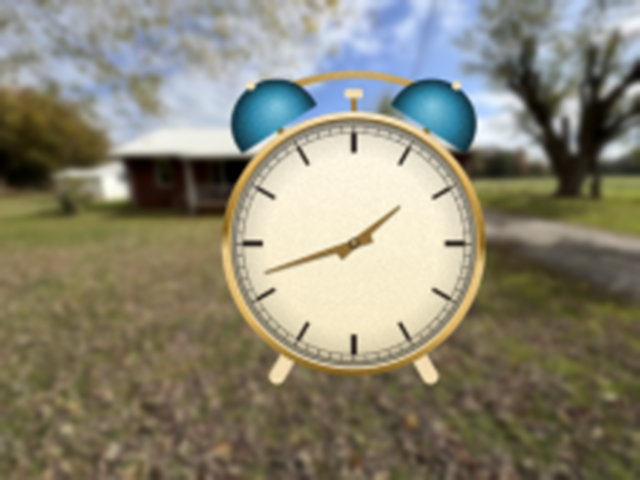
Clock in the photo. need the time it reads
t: 1:42
